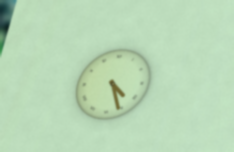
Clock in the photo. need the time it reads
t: 4:26
